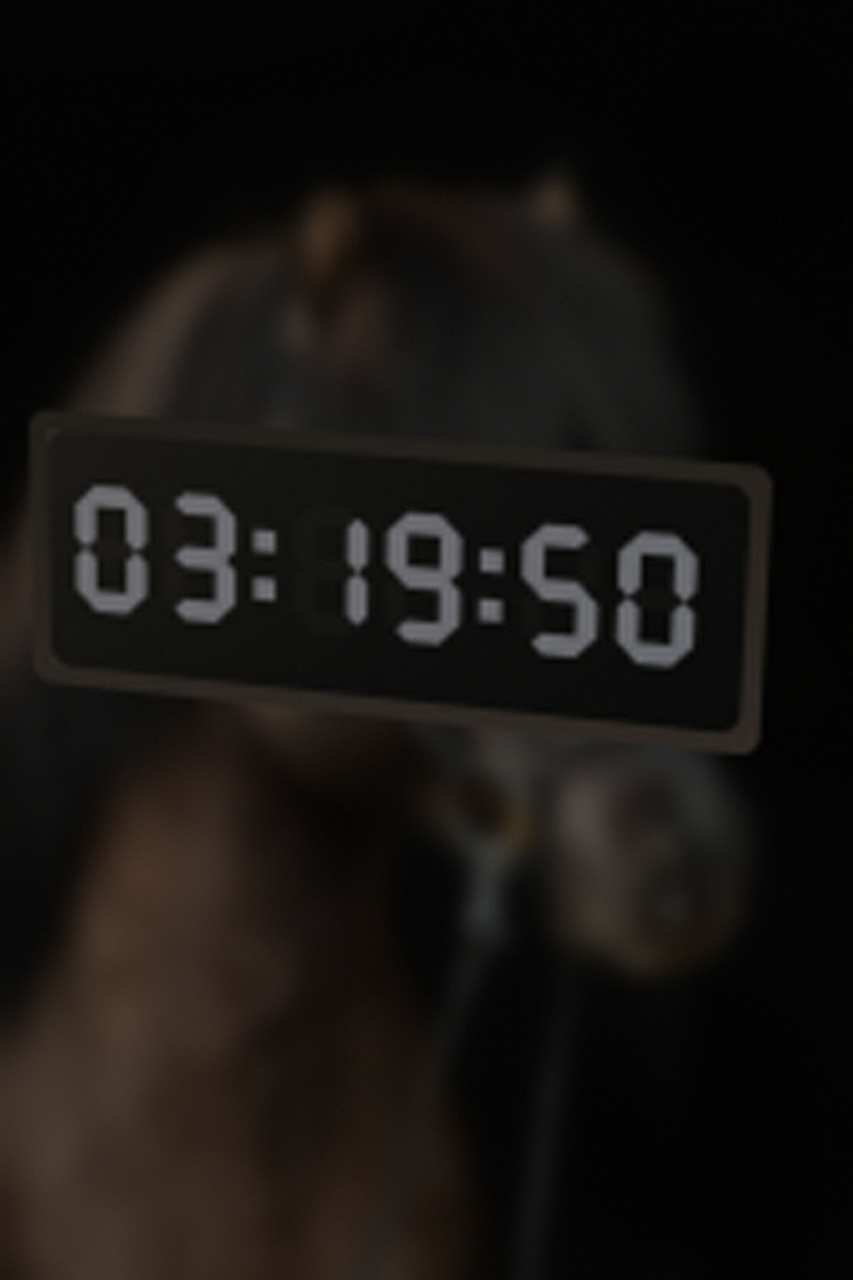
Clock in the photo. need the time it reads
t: 3:19:50
